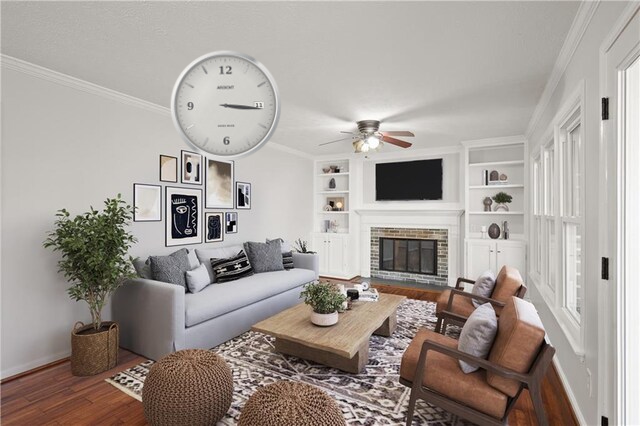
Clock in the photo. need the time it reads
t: 3:16
